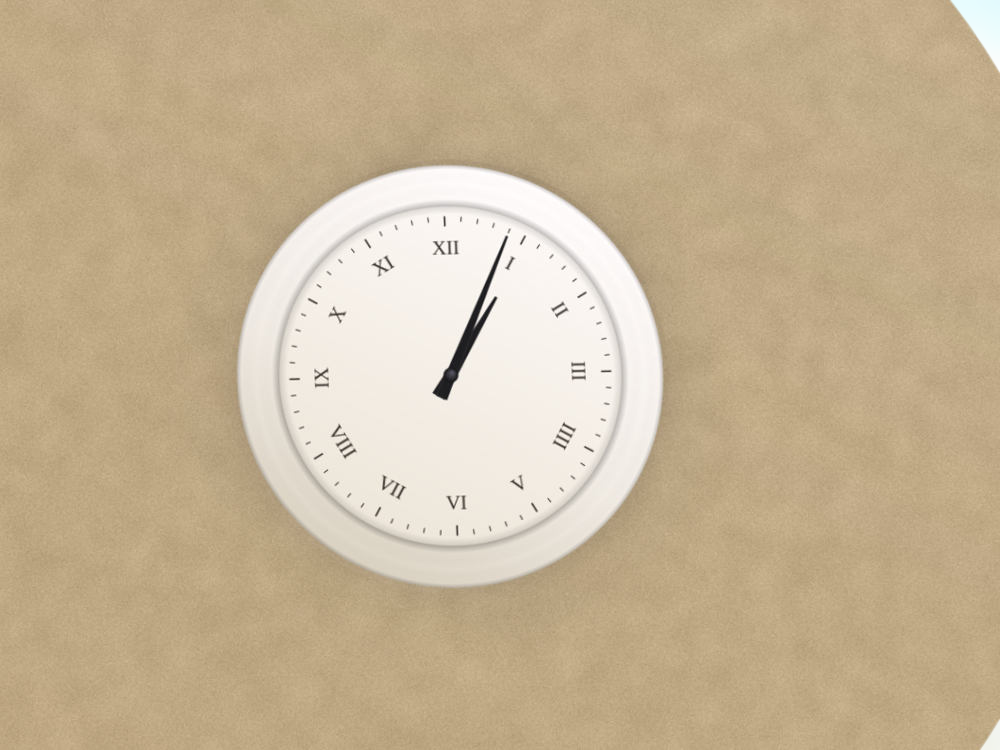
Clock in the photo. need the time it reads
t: 1:04
